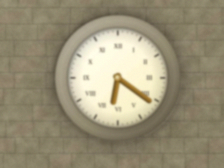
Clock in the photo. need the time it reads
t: 6:21
